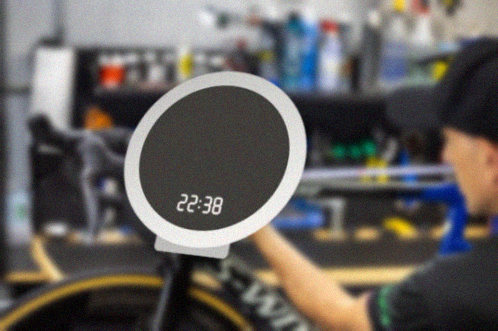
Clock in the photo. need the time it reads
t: 22:38
